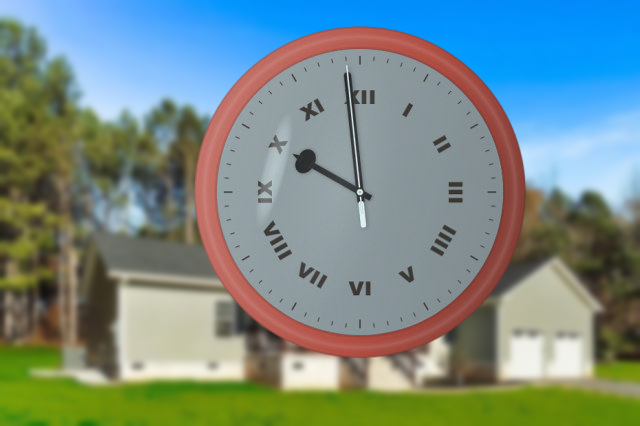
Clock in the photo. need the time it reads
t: 9:58:59
